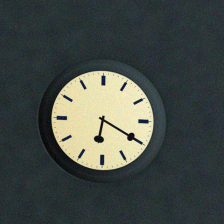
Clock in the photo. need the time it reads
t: 6:20
